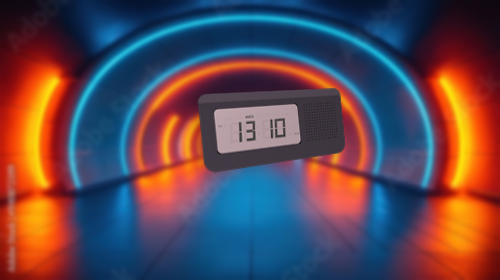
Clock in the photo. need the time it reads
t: 13:10
